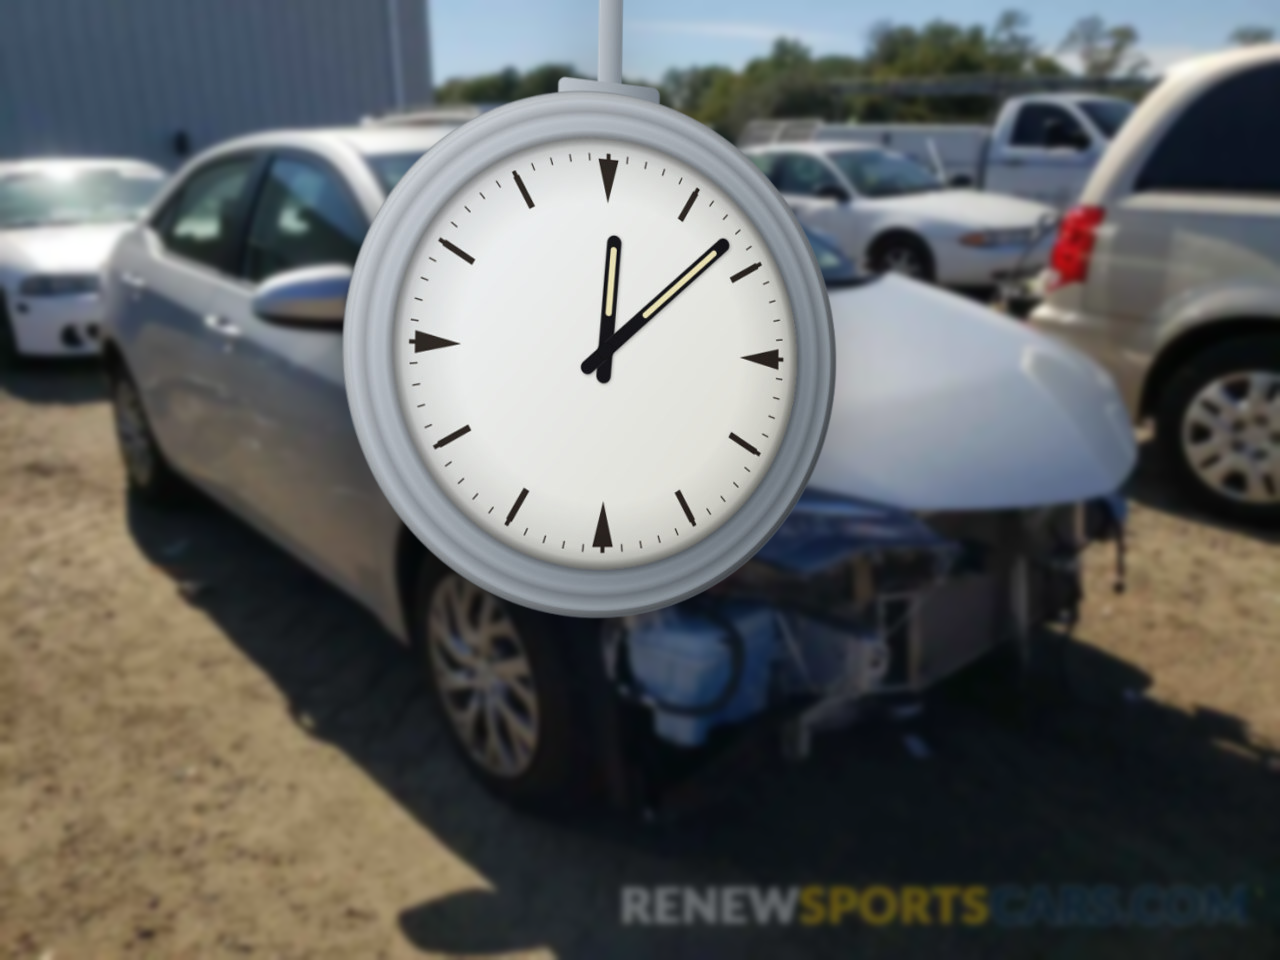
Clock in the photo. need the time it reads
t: 12:08
